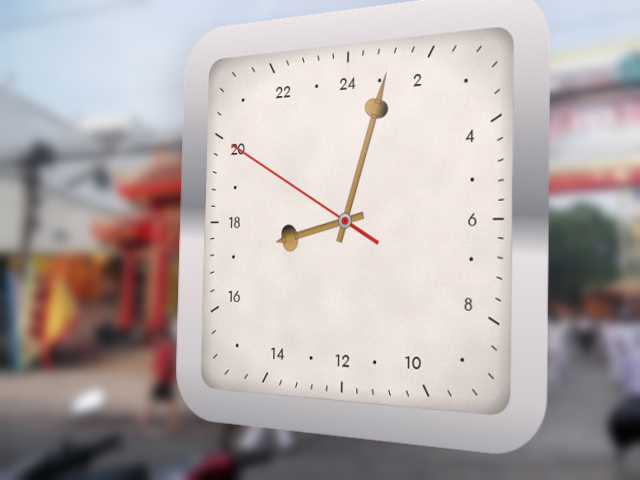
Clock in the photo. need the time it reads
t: 17:02:50
